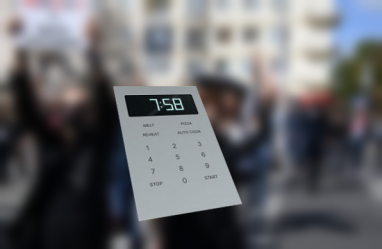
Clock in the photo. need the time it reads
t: 7:58
